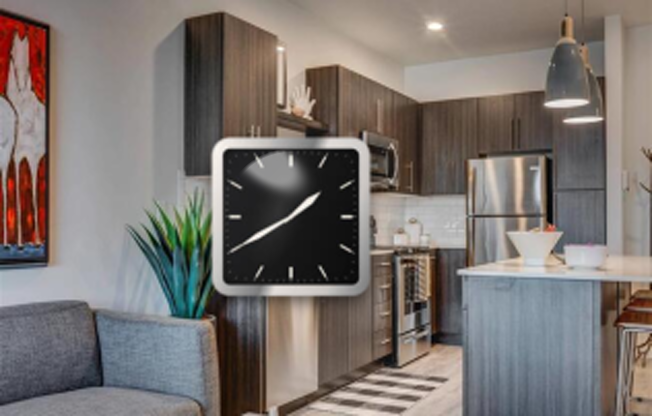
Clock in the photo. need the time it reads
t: 1:40
